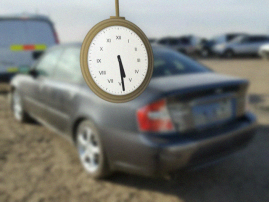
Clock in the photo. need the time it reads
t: 5:29
